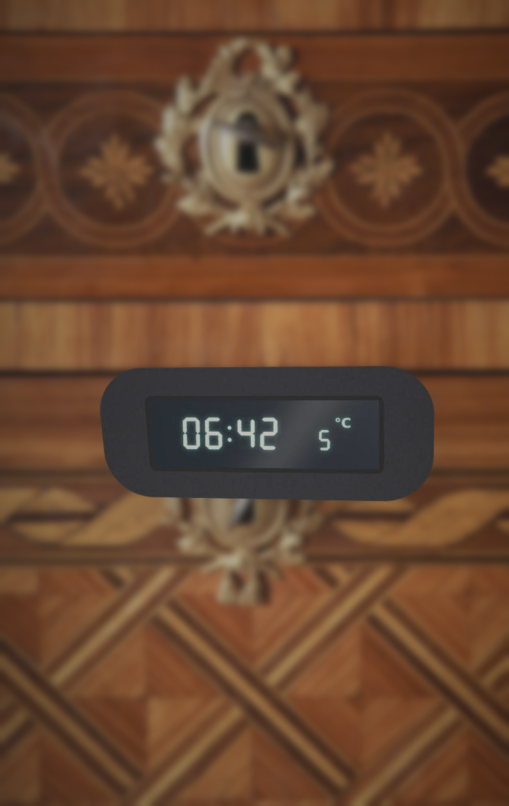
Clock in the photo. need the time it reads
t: 6:42
